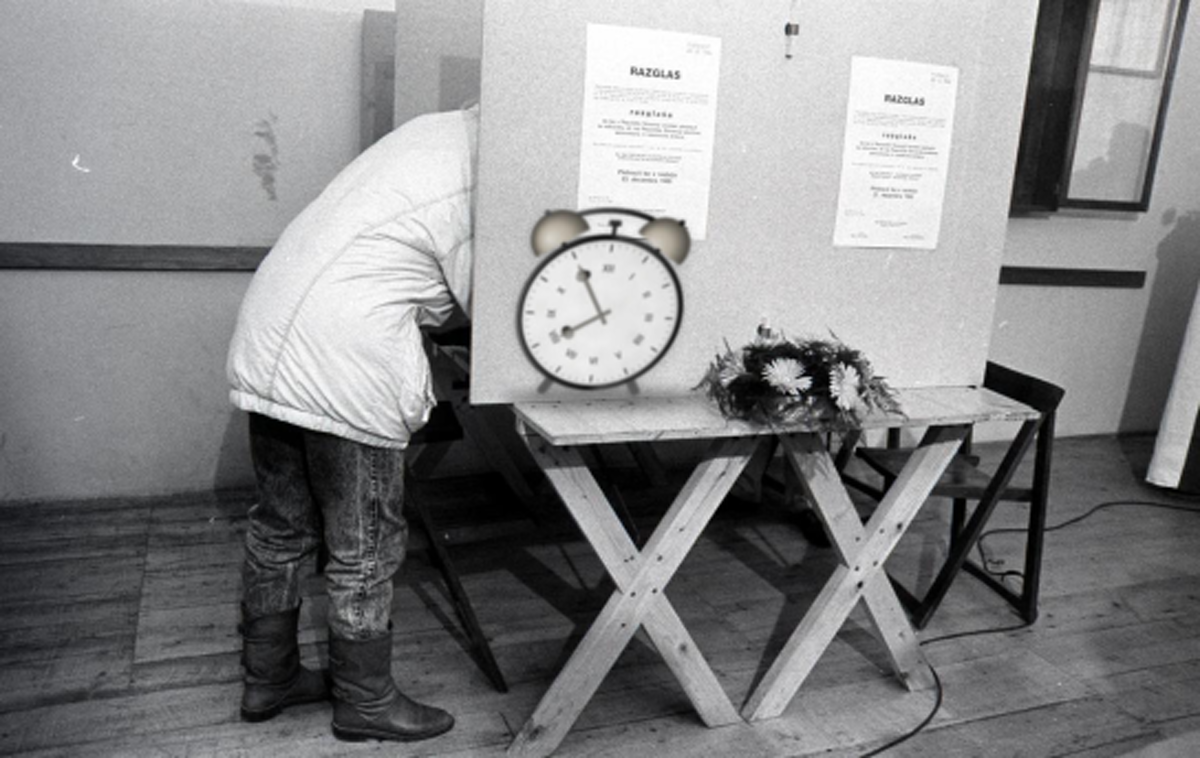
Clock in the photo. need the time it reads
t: 7:55
